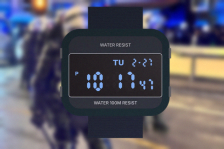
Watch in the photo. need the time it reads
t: 10:17:47
